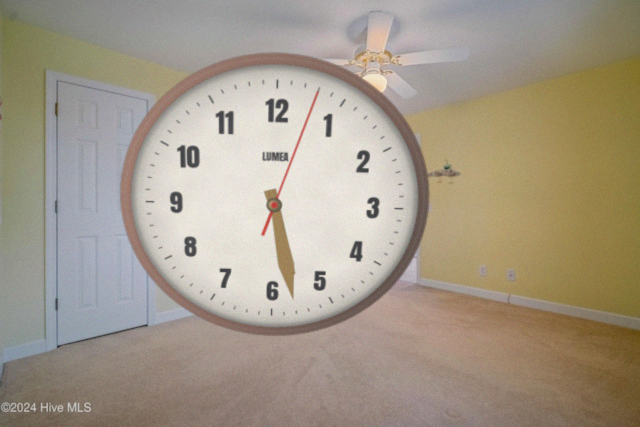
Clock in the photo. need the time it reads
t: 5:28:03
